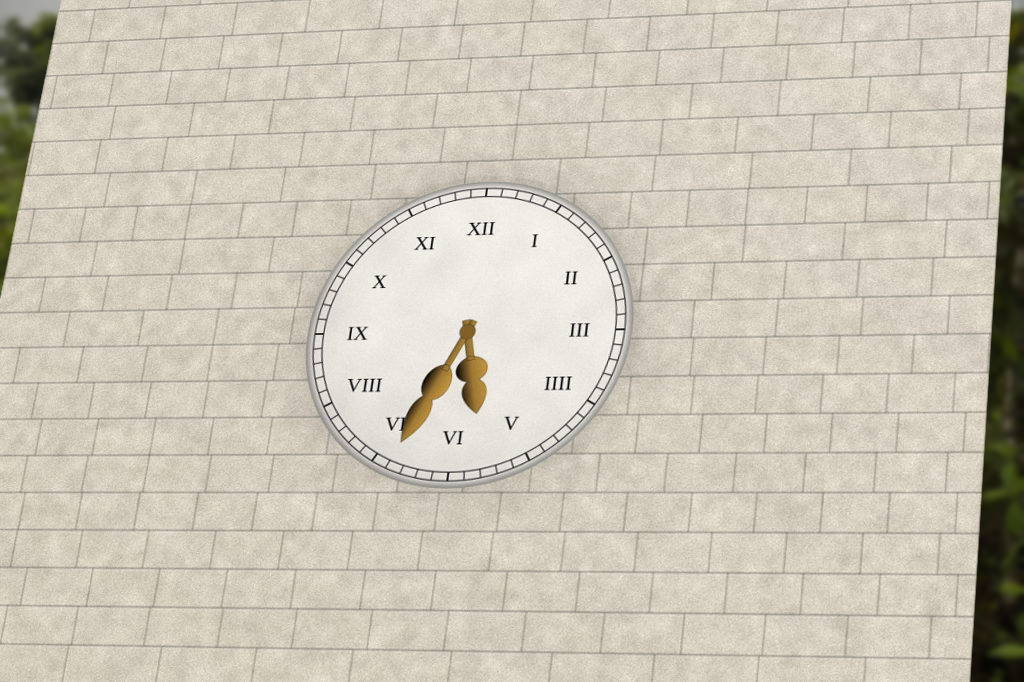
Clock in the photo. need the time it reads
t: 5:34
